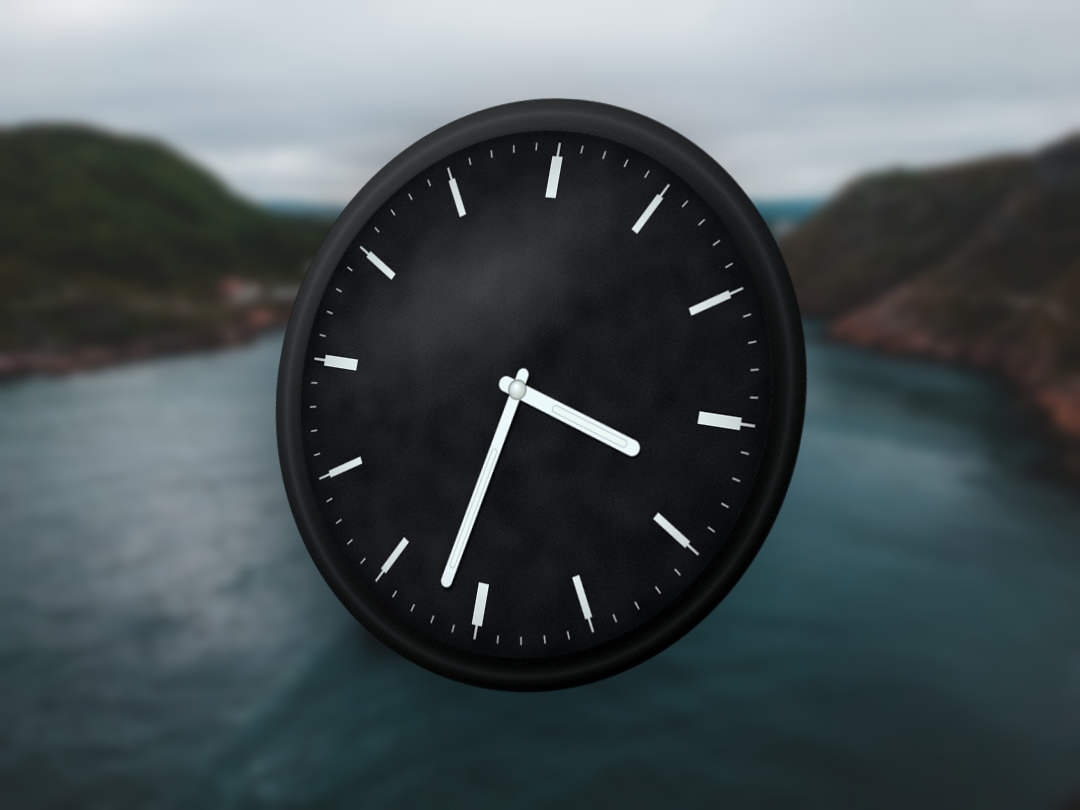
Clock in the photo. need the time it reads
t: 3:32
